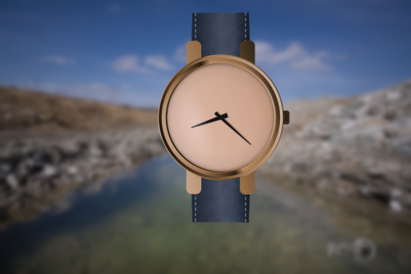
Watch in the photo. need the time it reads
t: 8:22
